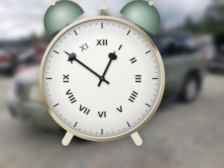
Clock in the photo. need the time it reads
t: 12:51
